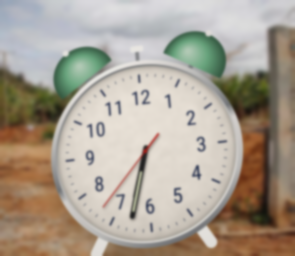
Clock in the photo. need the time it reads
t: 6:32:37
